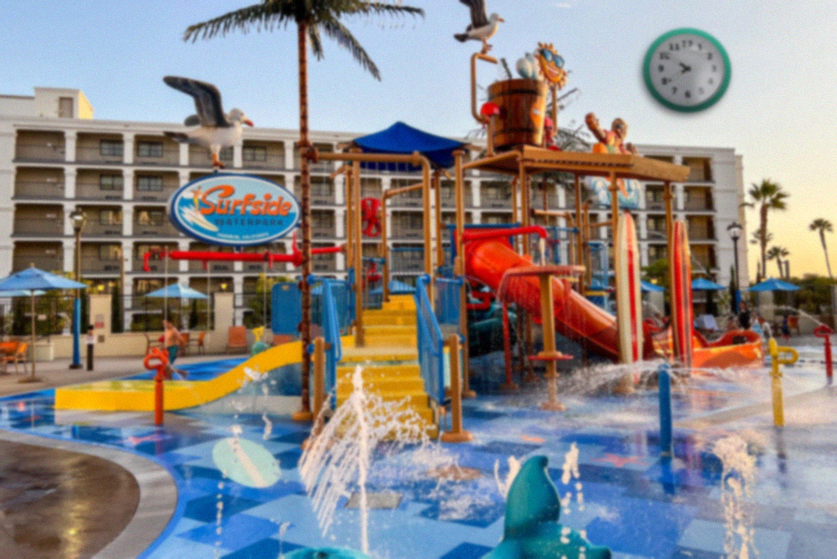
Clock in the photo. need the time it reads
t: 7:51
